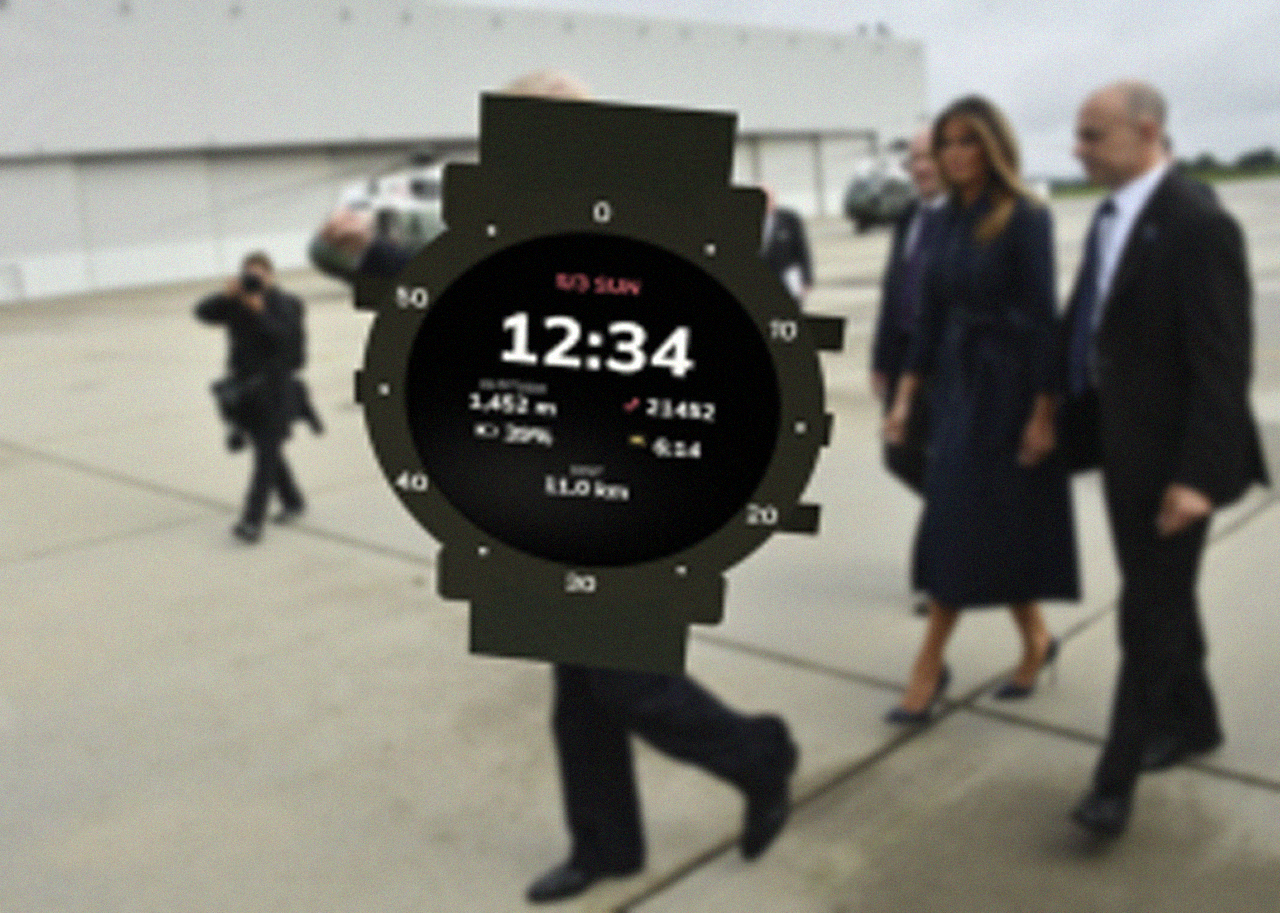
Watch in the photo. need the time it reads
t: 12:34
